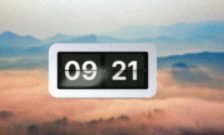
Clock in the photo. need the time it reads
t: 9:21
